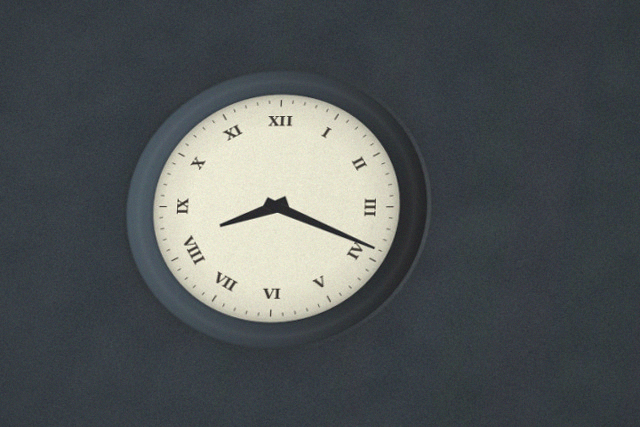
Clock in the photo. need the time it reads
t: 8:19
